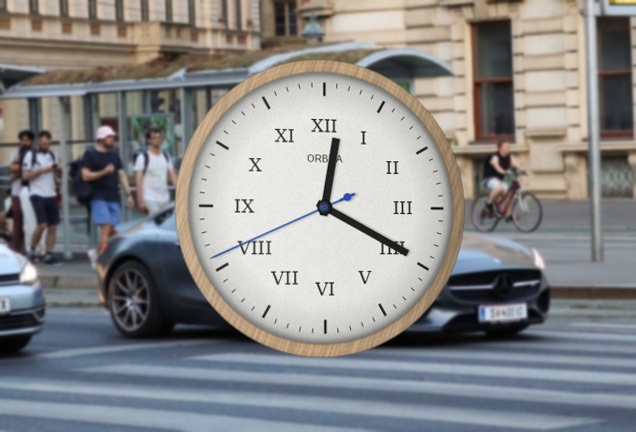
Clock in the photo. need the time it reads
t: 12:19:41
